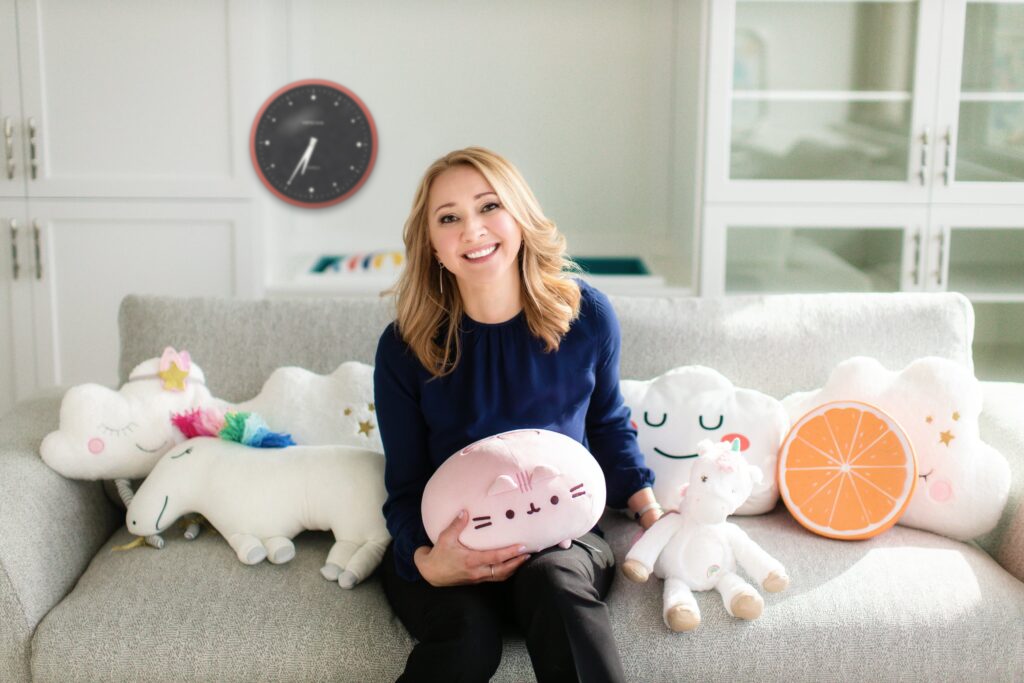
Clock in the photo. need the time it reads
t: 6:35
